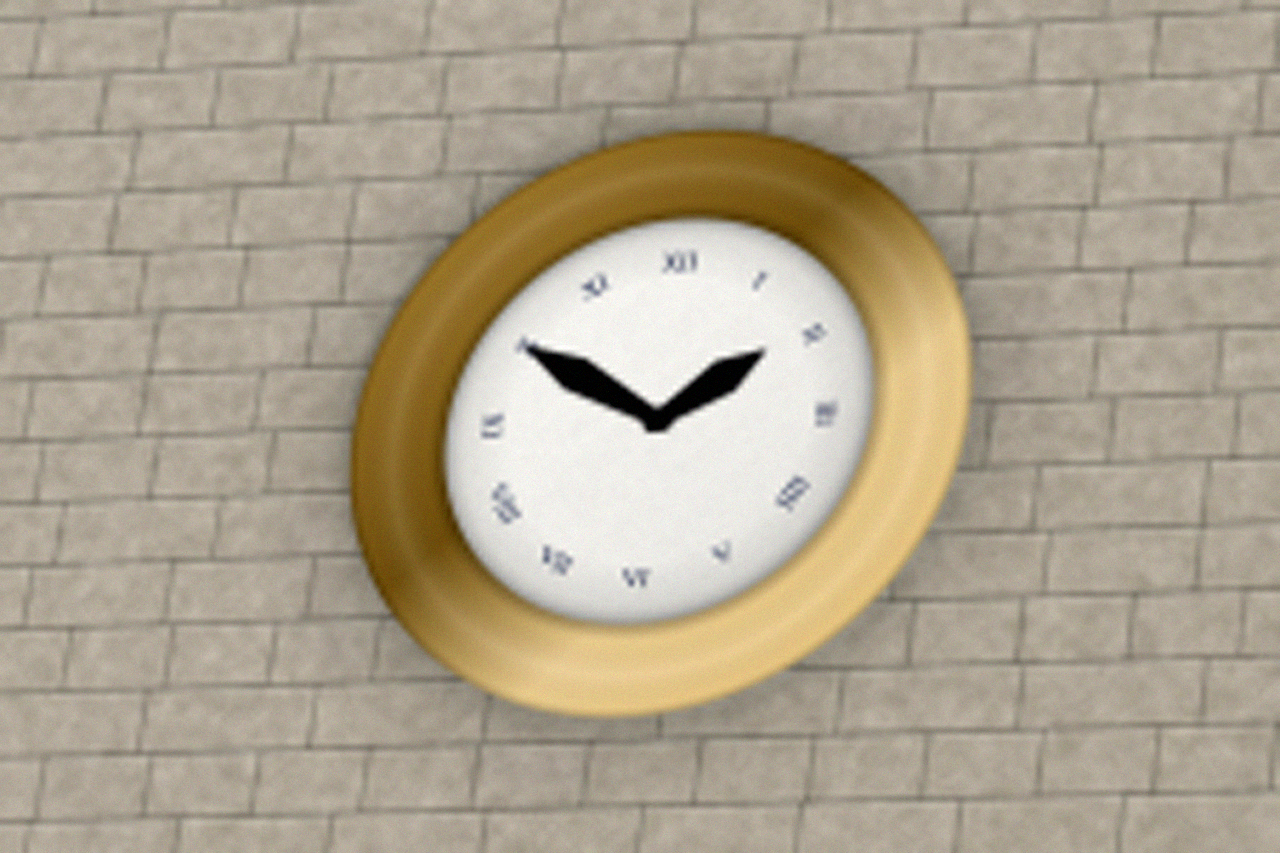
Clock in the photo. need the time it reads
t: 1:50
